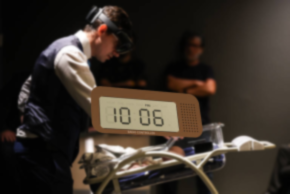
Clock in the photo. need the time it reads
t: 10:06
